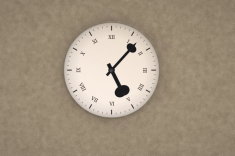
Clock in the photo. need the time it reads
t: 5:07
